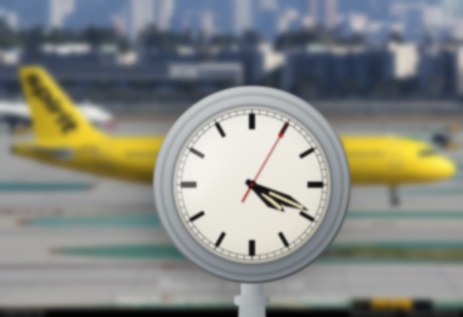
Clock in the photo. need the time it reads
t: 4:19:05
